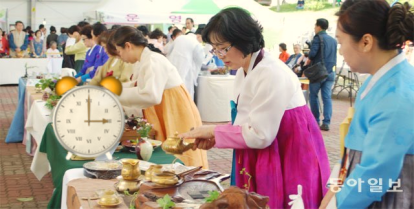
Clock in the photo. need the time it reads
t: 3:00
